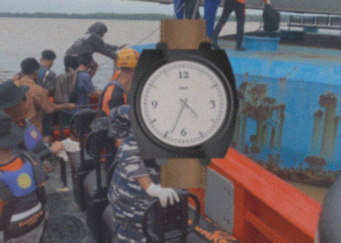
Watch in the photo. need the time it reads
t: 4:34
